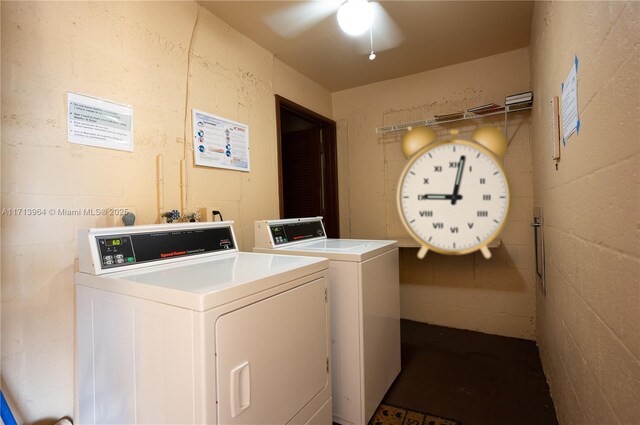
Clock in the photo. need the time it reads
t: 9:02
